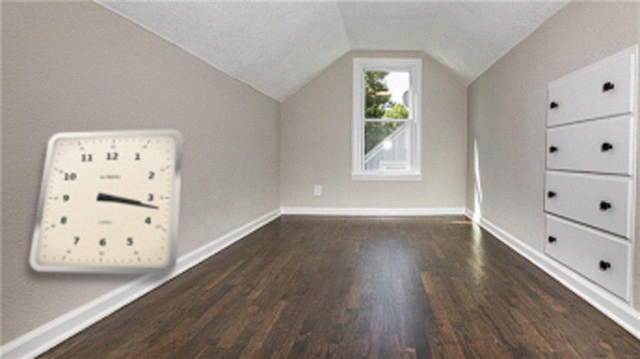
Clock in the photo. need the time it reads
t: 3:17
